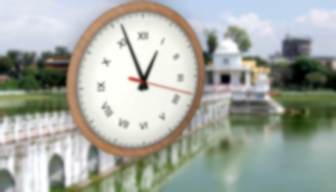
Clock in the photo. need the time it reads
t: 12:56:18
